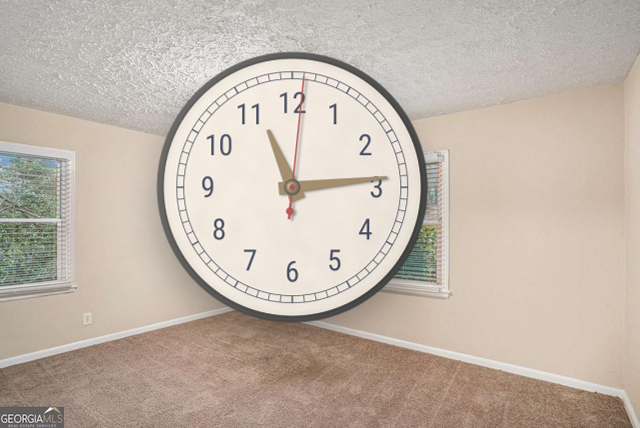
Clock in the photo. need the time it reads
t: 11:14:01
